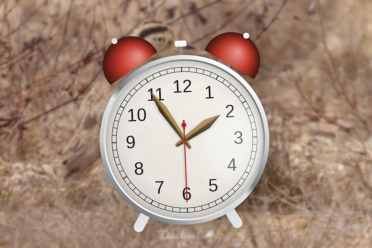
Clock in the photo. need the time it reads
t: 1:54:30
